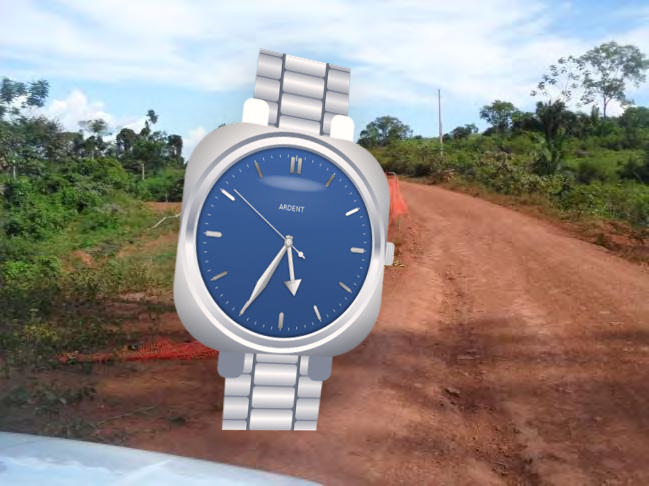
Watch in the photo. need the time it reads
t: 5:34:51
